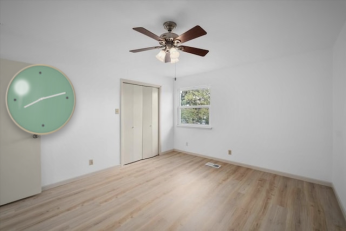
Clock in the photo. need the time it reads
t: 8:13
